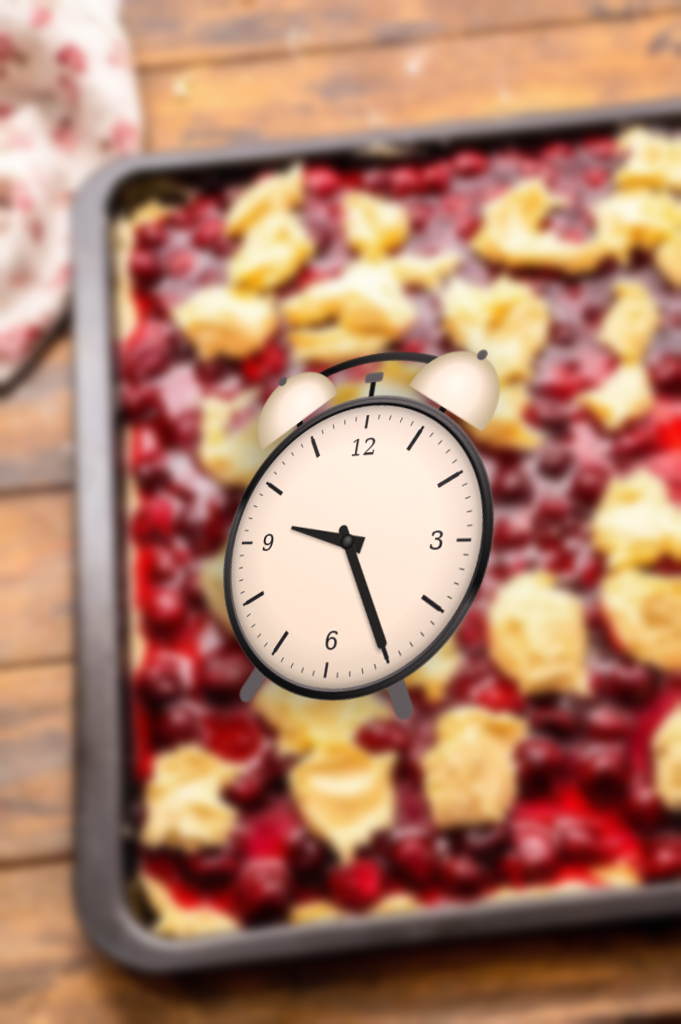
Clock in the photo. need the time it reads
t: 9:25
